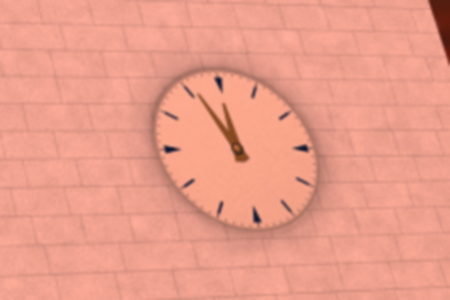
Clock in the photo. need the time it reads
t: 11:56
